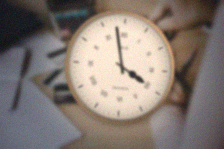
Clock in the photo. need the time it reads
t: 3:58
